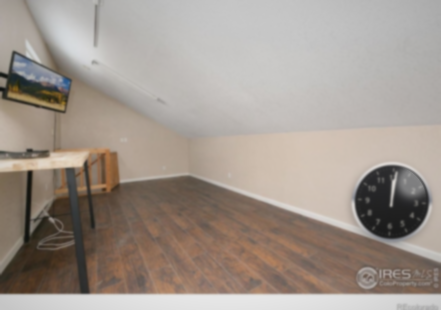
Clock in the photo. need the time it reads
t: 12:01
